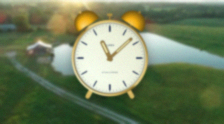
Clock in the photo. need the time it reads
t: 11:08
